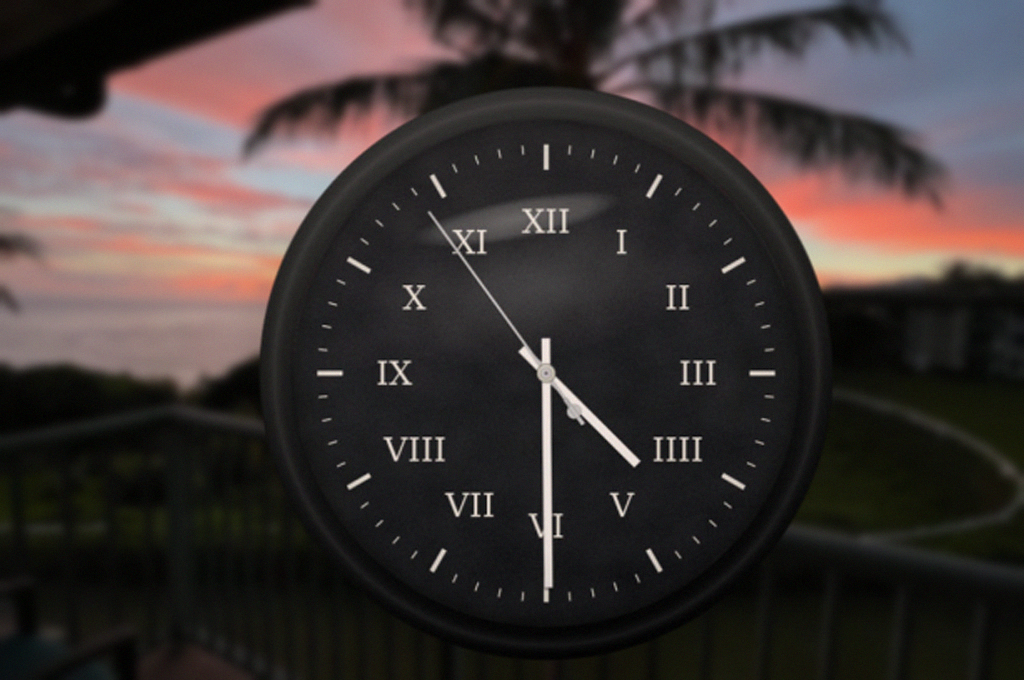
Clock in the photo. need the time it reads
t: 4:29:54
